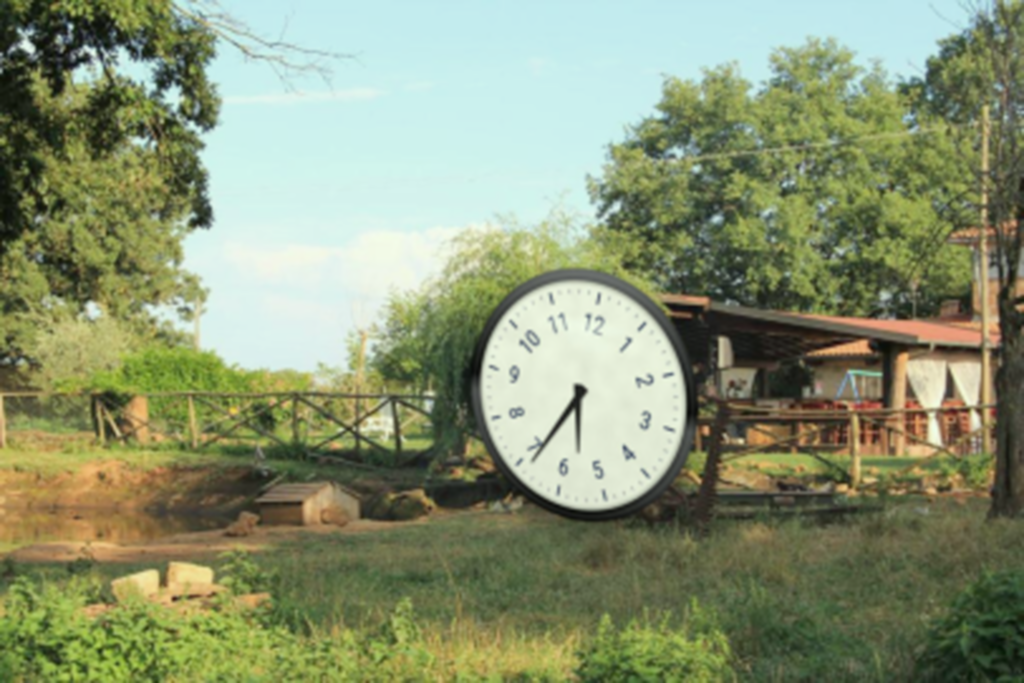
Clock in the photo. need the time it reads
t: 5:34
